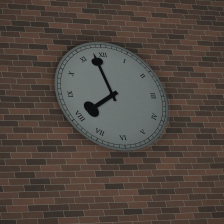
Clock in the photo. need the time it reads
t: 7:58
